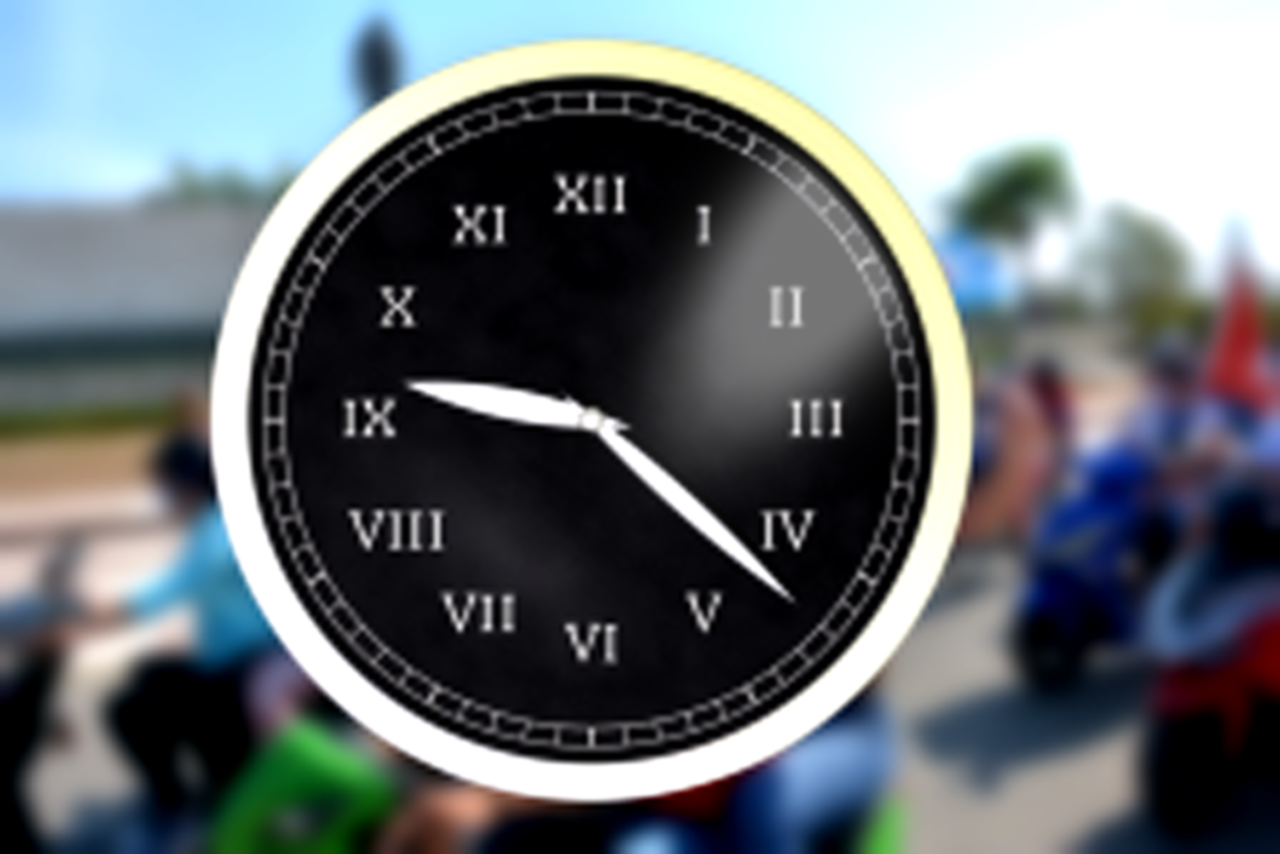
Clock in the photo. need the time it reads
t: 9:22
